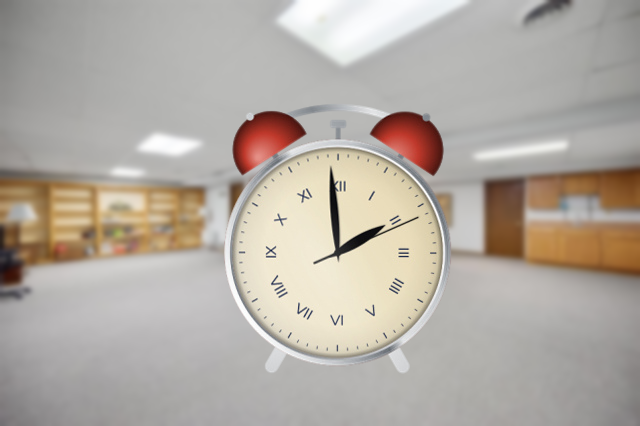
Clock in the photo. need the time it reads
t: 1:59:11
